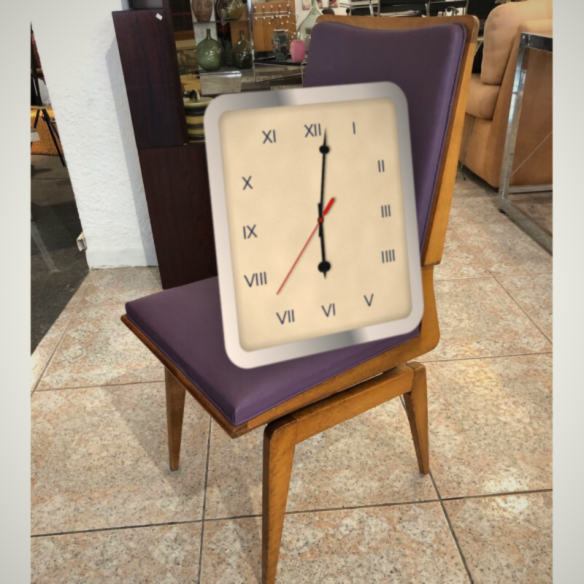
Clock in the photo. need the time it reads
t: 6:01:37
